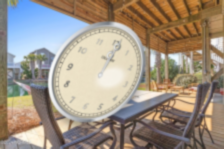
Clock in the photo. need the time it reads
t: 12:01
